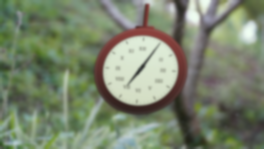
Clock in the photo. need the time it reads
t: 7:05
